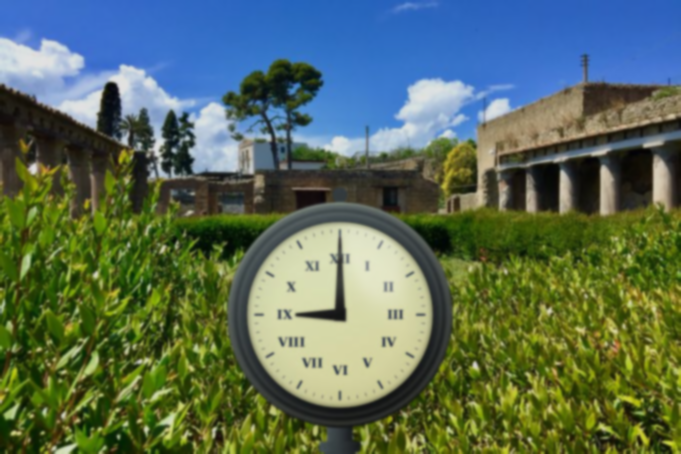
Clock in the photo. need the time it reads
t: 9:00
